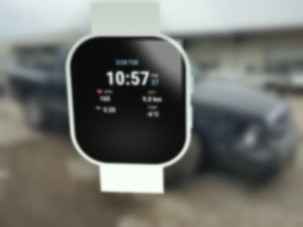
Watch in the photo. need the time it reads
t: 10:57
